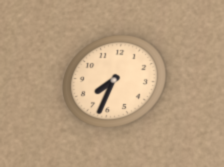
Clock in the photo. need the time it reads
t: 7:32
